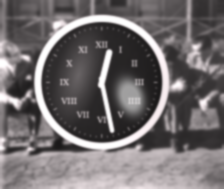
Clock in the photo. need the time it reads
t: 12:28
